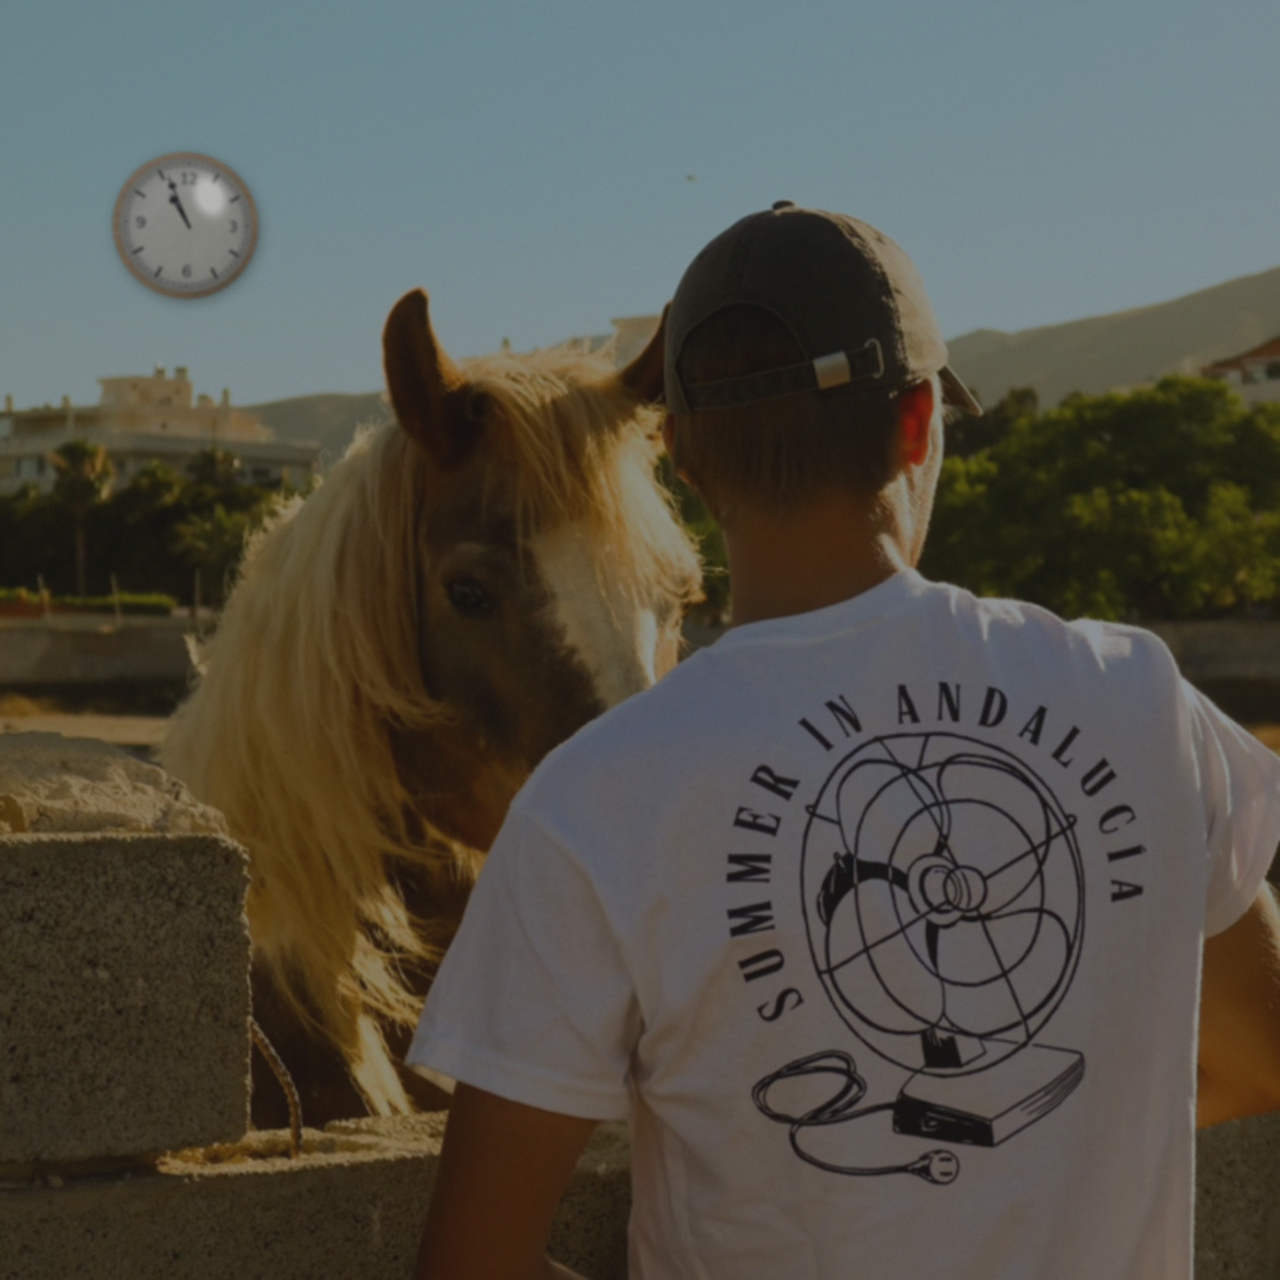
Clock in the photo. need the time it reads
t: 10:56
